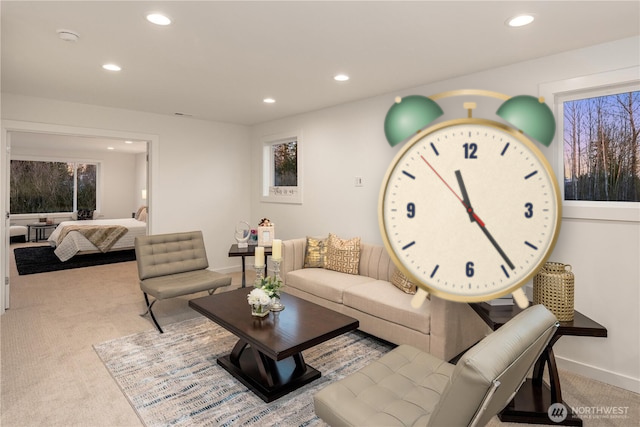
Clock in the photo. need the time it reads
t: 11:23:53
